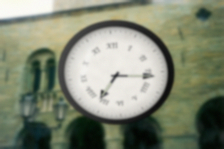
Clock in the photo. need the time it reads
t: 7:16
